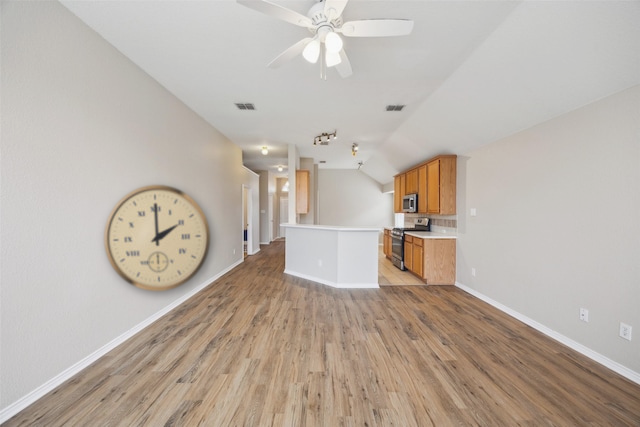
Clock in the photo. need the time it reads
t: 2:00
